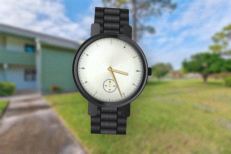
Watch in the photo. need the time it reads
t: 3:26
